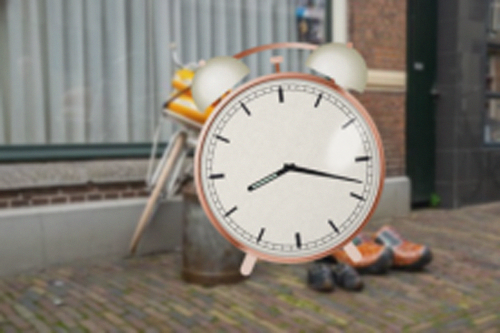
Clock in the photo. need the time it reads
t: 8:18
